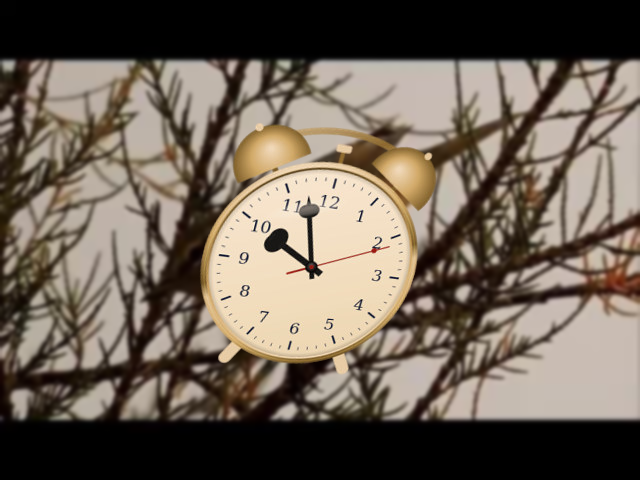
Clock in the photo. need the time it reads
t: 9:57:11
